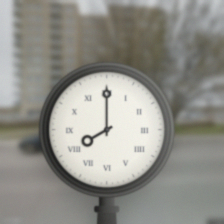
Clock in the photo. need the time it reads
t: 8:00
